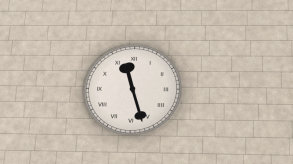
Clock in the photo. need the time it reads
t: 11:27
